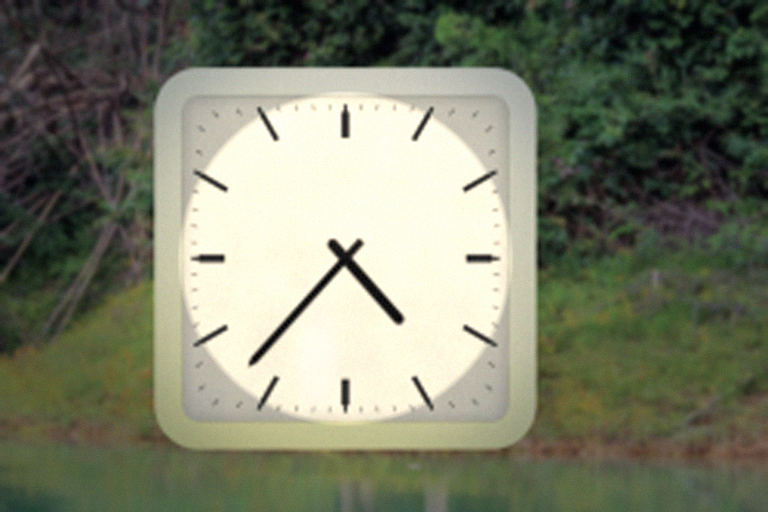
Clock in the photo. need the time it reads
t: 4:37
